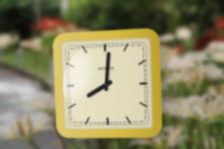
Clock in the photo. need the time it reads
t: 8:01
